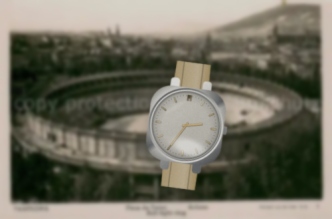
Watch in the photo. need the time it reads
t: 2:35
